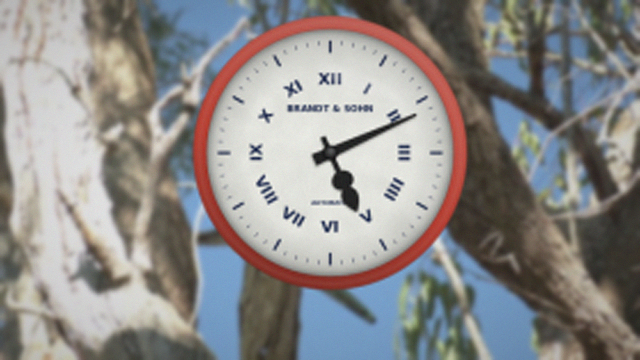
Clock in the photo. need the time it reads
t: 5:11
